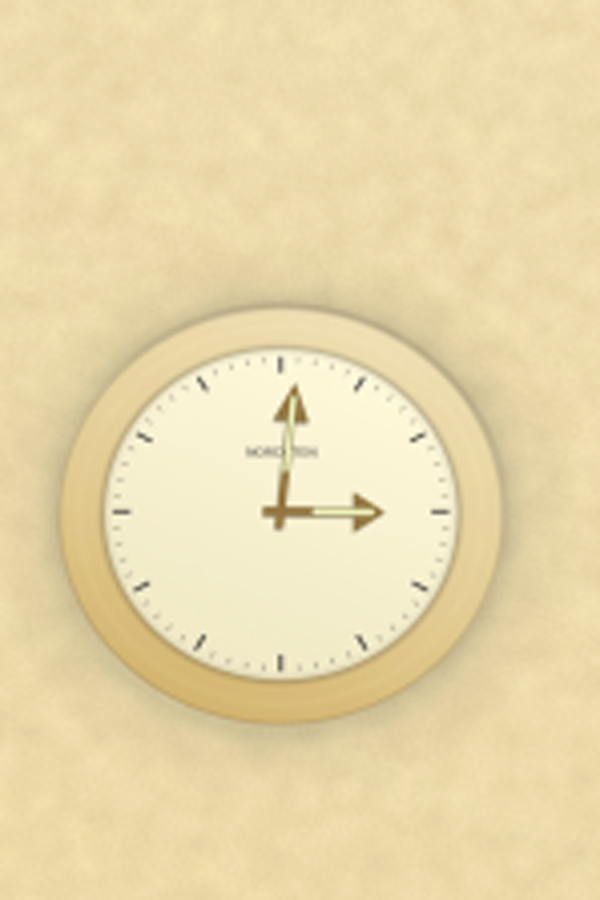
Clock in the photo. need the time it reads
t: 3:01
